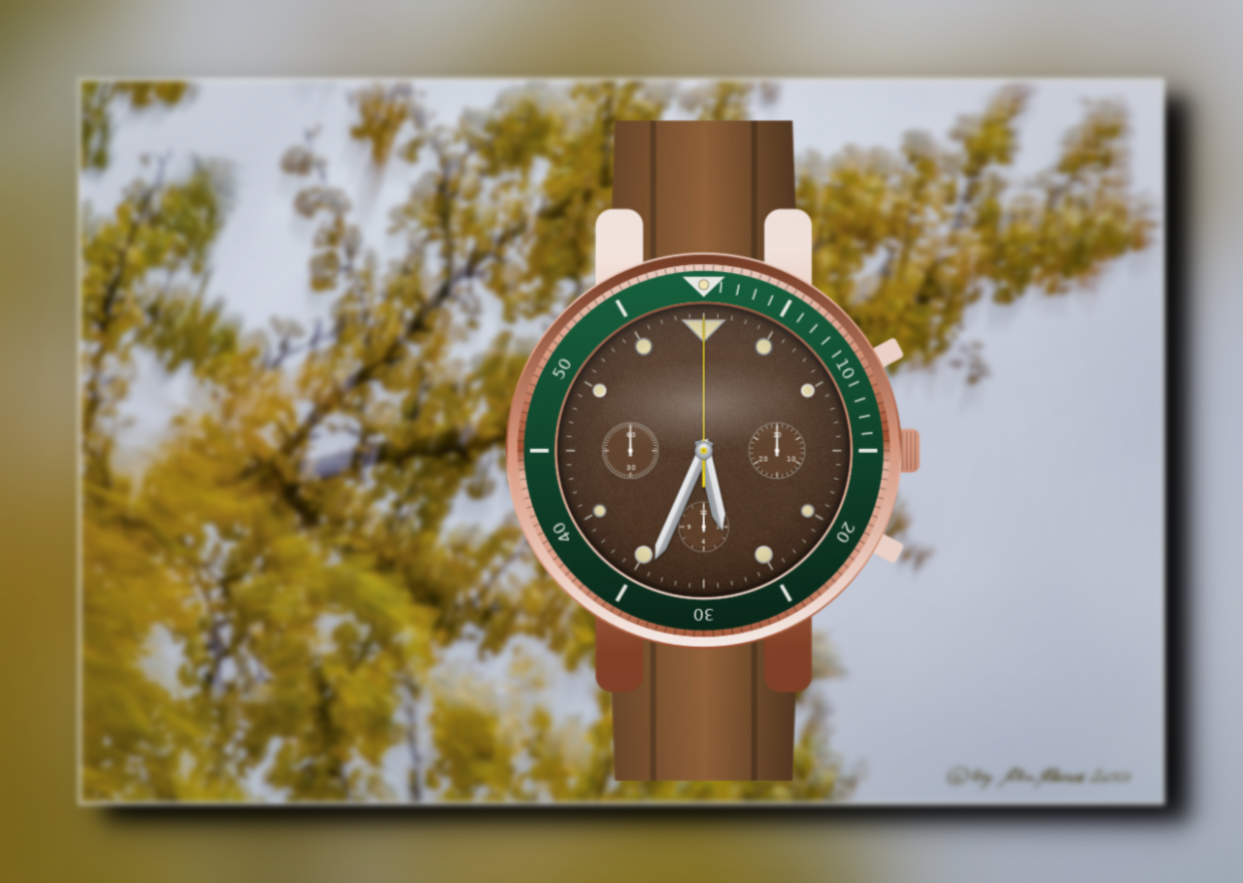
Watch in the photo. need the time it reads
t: 5:34
